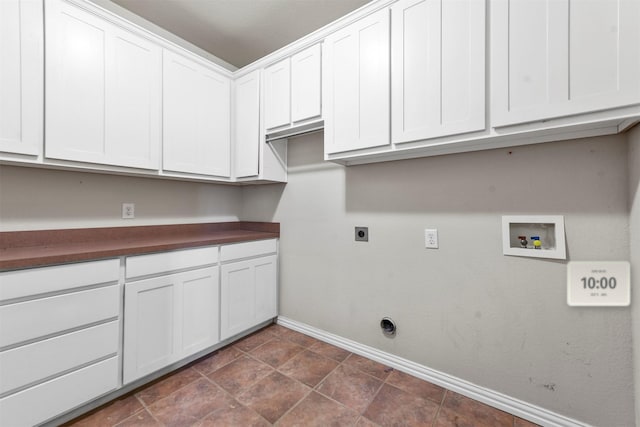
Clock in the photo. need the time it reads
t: 10:00
